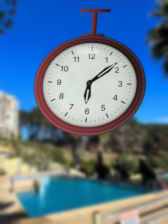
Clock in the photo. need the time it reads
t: 6:08
